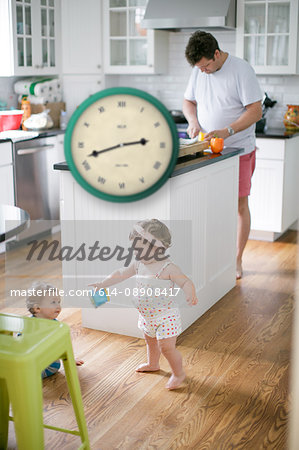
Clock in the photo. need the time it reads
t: 2:42
